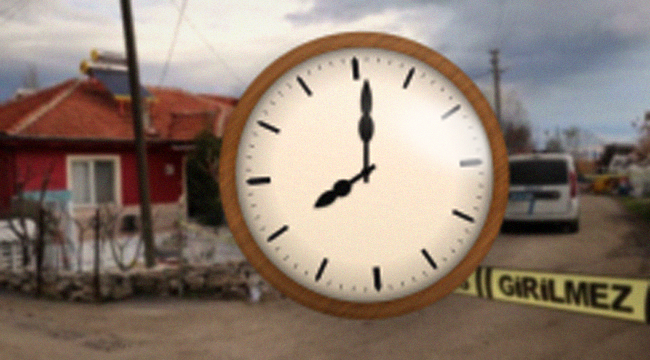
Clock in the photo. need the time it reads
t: 8:01
